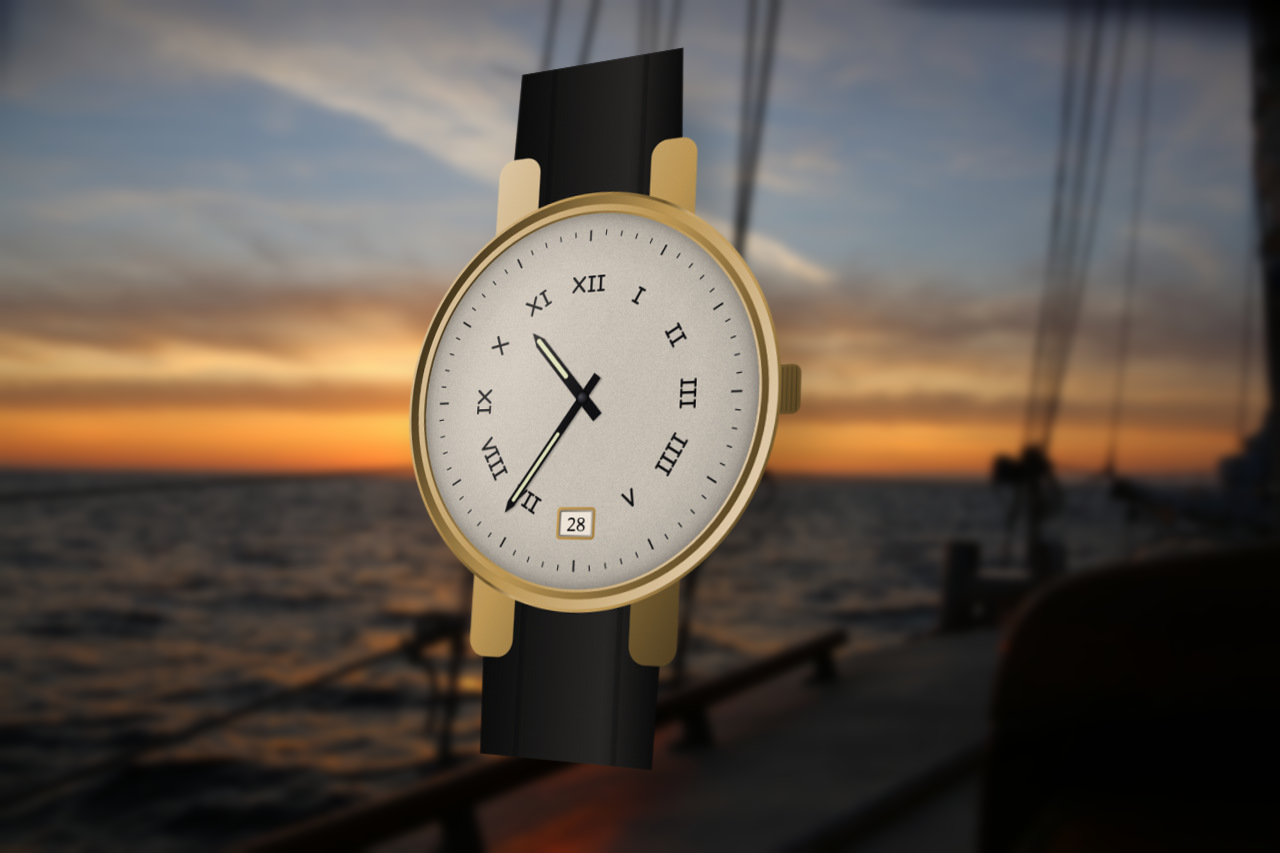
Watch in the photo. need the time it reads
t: 10:36
